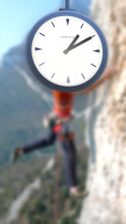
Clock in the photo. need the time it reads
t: 1:10
